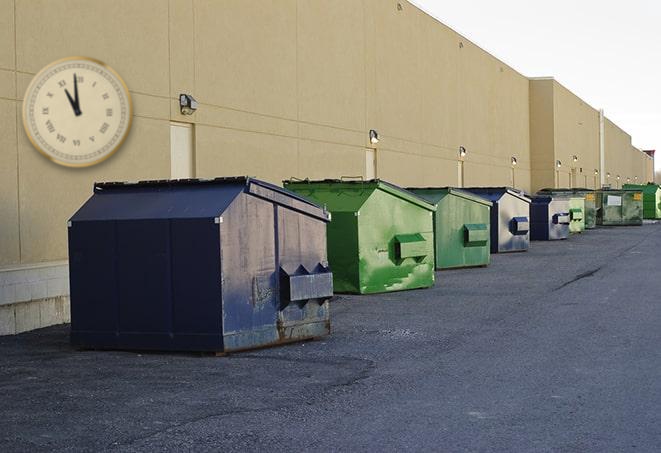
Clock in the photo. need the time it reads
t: 10:59
